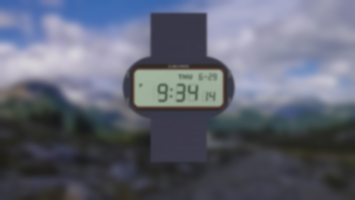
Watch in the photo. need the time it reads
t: 9:34
